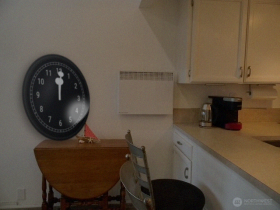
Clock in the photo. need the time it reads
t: 12:01
